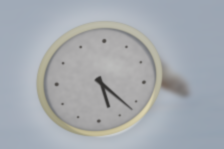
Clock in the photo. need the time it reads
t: 5:22
